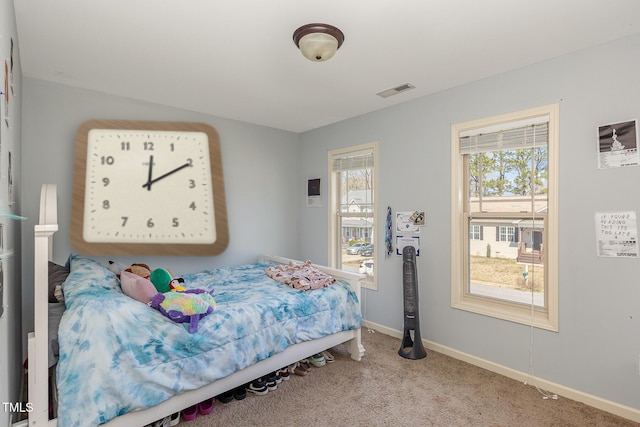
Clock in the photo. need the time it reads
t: 12:10
